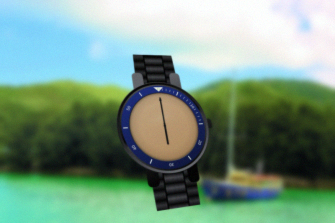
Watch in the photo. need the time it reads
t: 6:00
